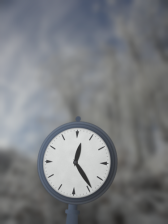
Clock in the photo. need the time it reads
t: 12:24
